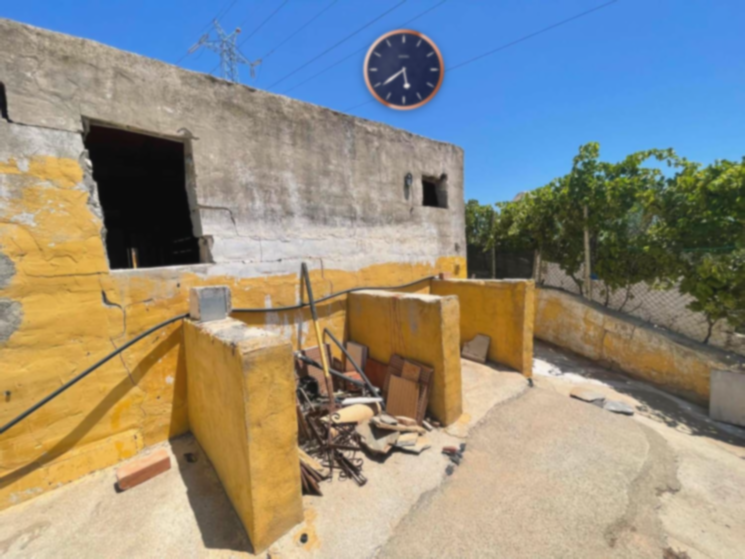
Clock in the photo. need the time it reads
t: 5:39
